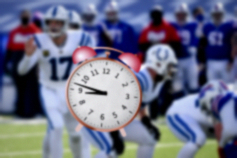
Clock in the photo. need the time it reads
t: 8:47
